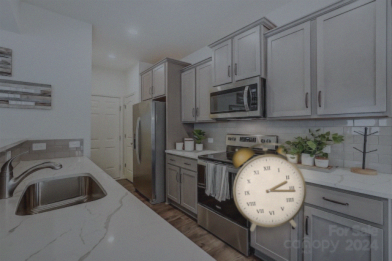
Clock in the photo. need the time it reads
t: 2:16
